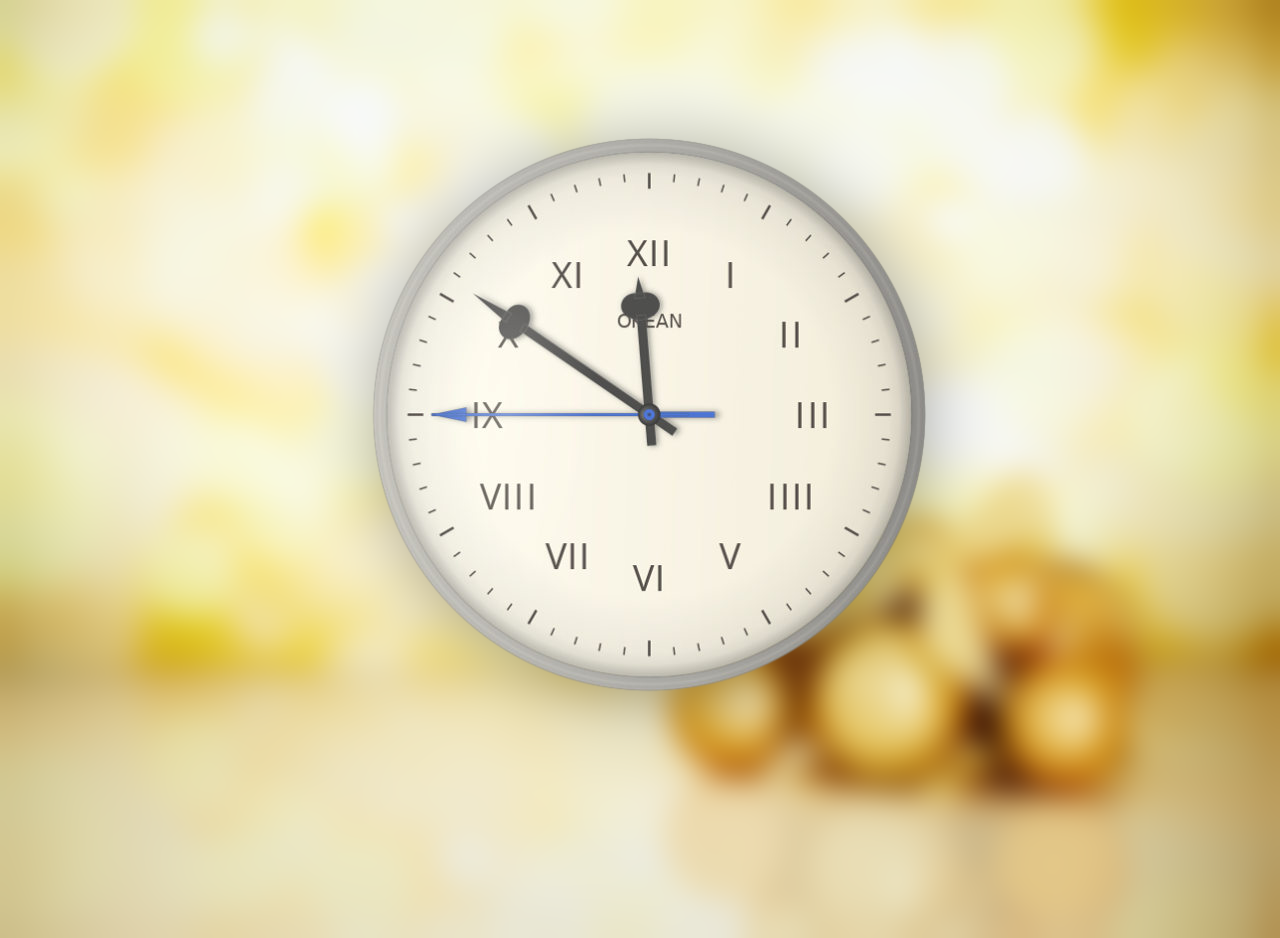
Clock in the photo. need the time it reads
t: 11:50:45
